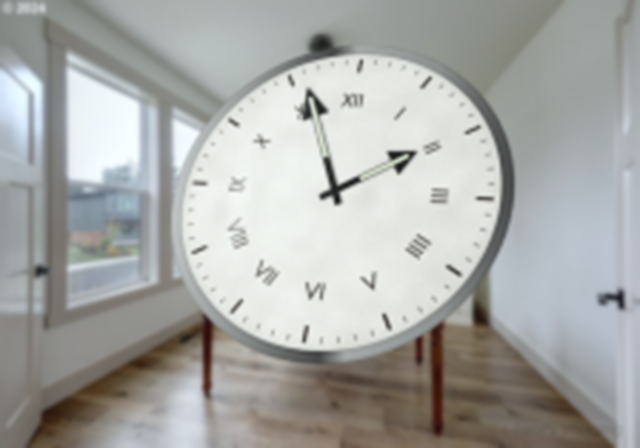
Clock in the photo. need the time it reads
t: 1:56
